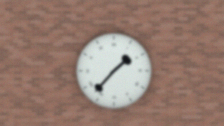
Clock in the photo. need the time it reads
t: 1:37
